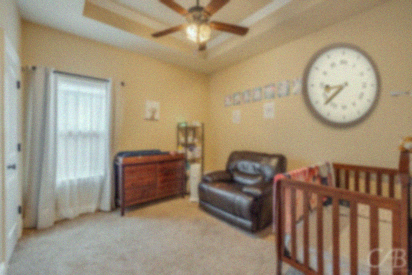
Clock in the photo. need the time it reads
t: 8:38
